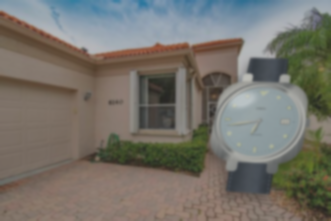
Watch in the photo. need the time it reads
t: 6:43
